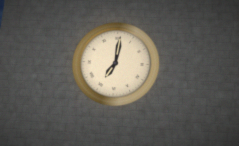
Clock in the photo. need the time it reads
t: 7:01
